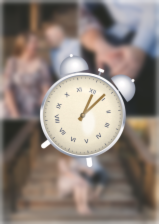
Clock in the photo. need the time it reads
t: 12:04
